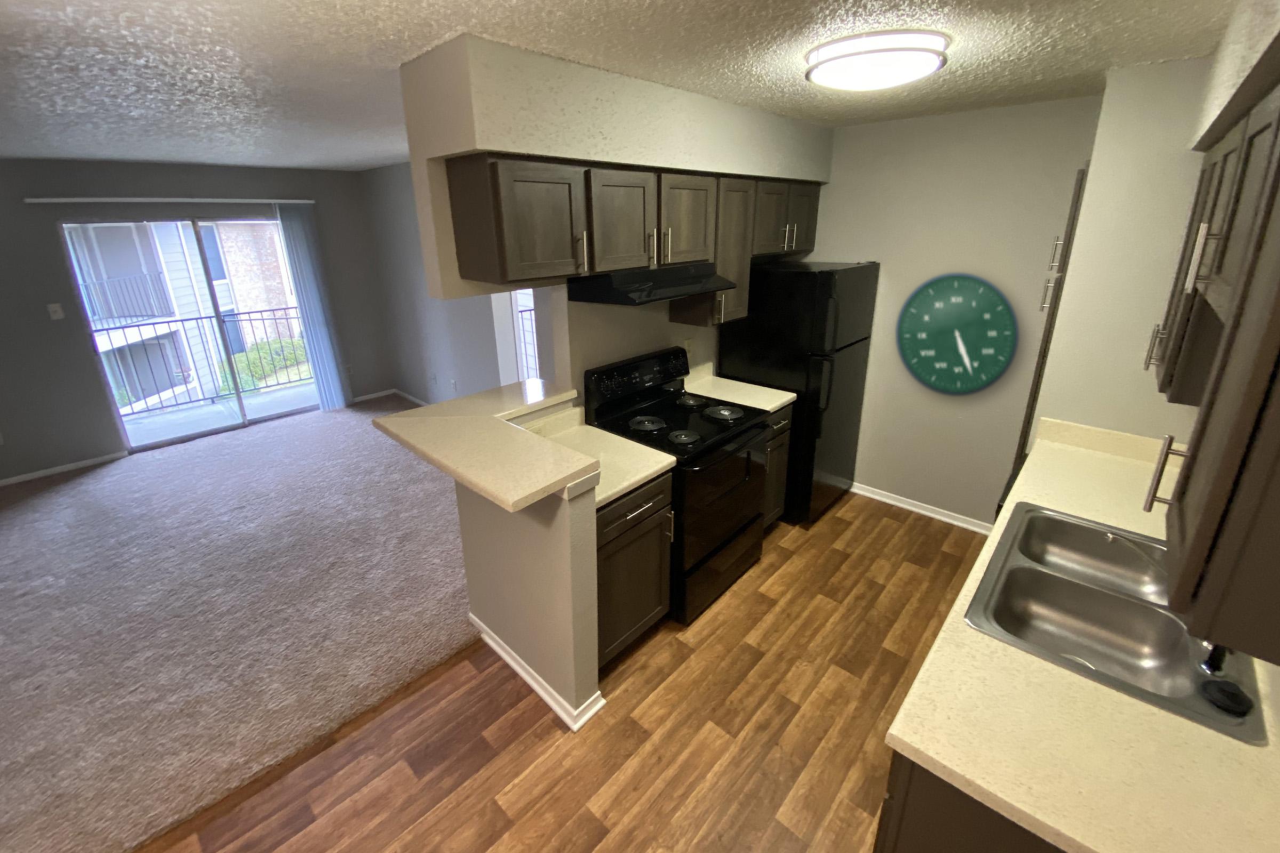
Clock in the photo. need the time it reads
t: 5:27
